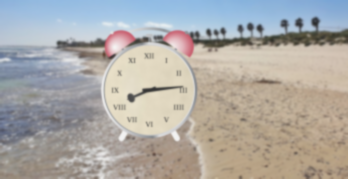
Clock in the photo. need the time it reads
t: 8:14
